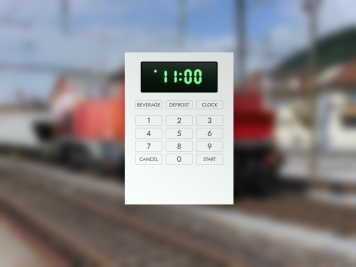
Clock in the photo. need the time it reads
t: 11:00
